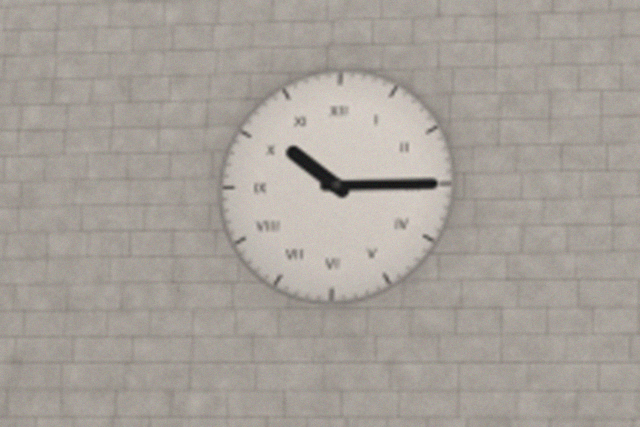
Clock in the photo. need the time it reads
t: 10:15
